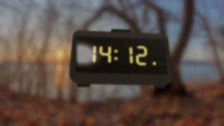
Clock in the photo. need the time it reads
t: 14:12
